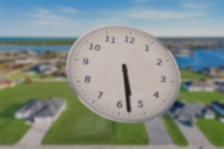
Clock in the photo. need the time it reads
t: 5:28
